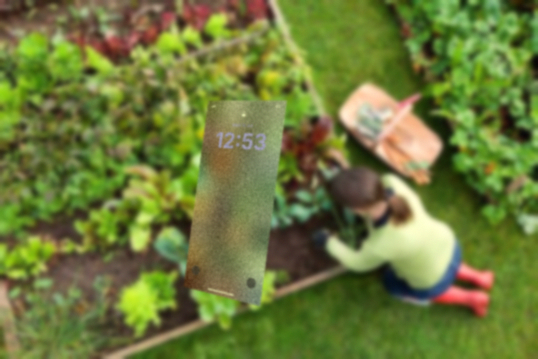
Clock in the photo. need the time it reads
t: 12:53
